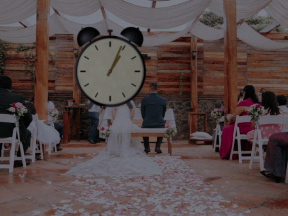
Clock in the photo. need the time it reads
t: 1:04
